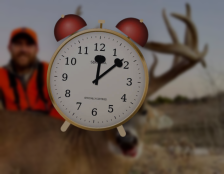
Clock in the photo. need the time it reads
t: 12:08
